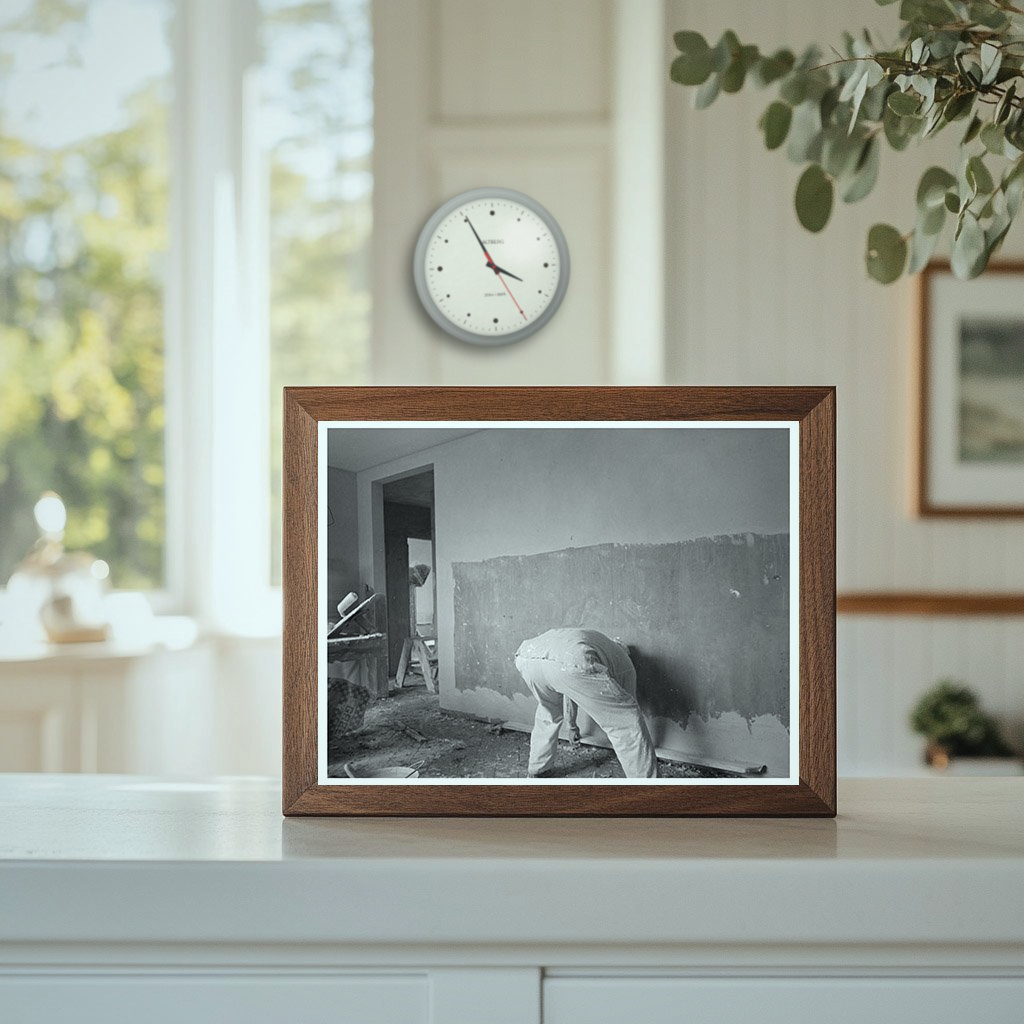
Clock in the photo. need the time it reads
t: 3:55:25
